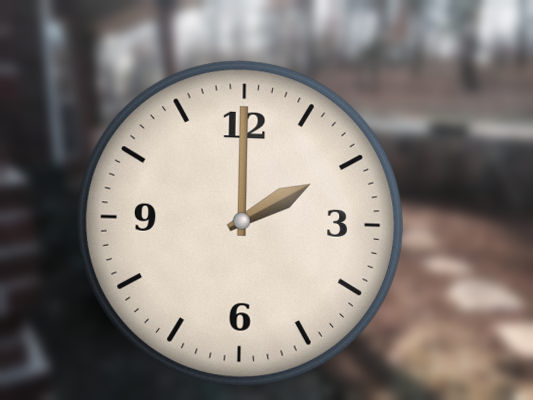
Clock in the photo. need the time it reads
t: 2:00
